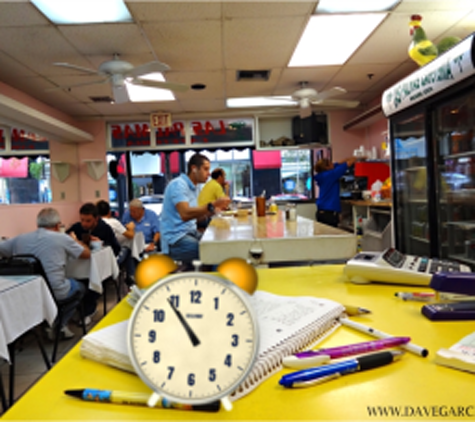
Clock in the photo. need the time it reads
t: 10:54
